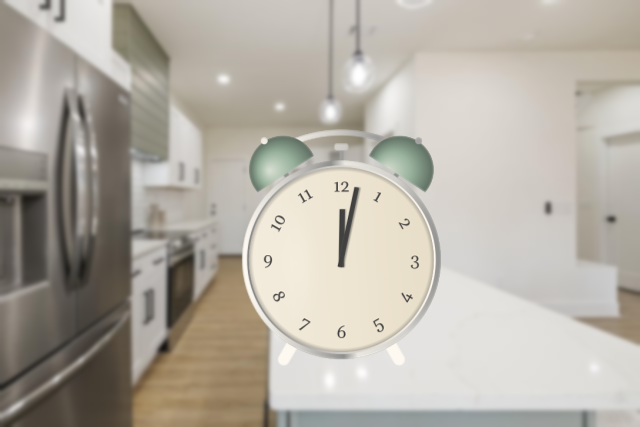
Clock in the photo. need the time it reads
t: 12:02
